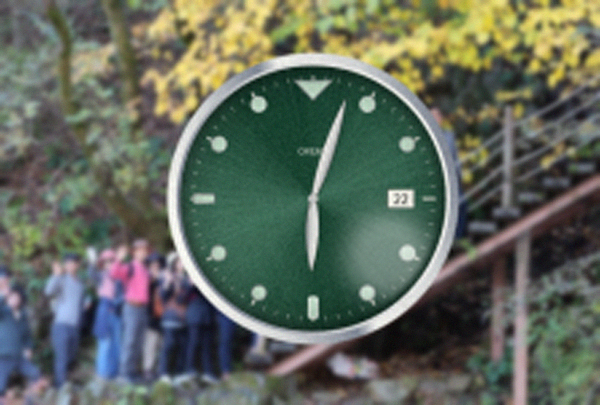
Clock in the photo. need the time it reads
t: 6:03
